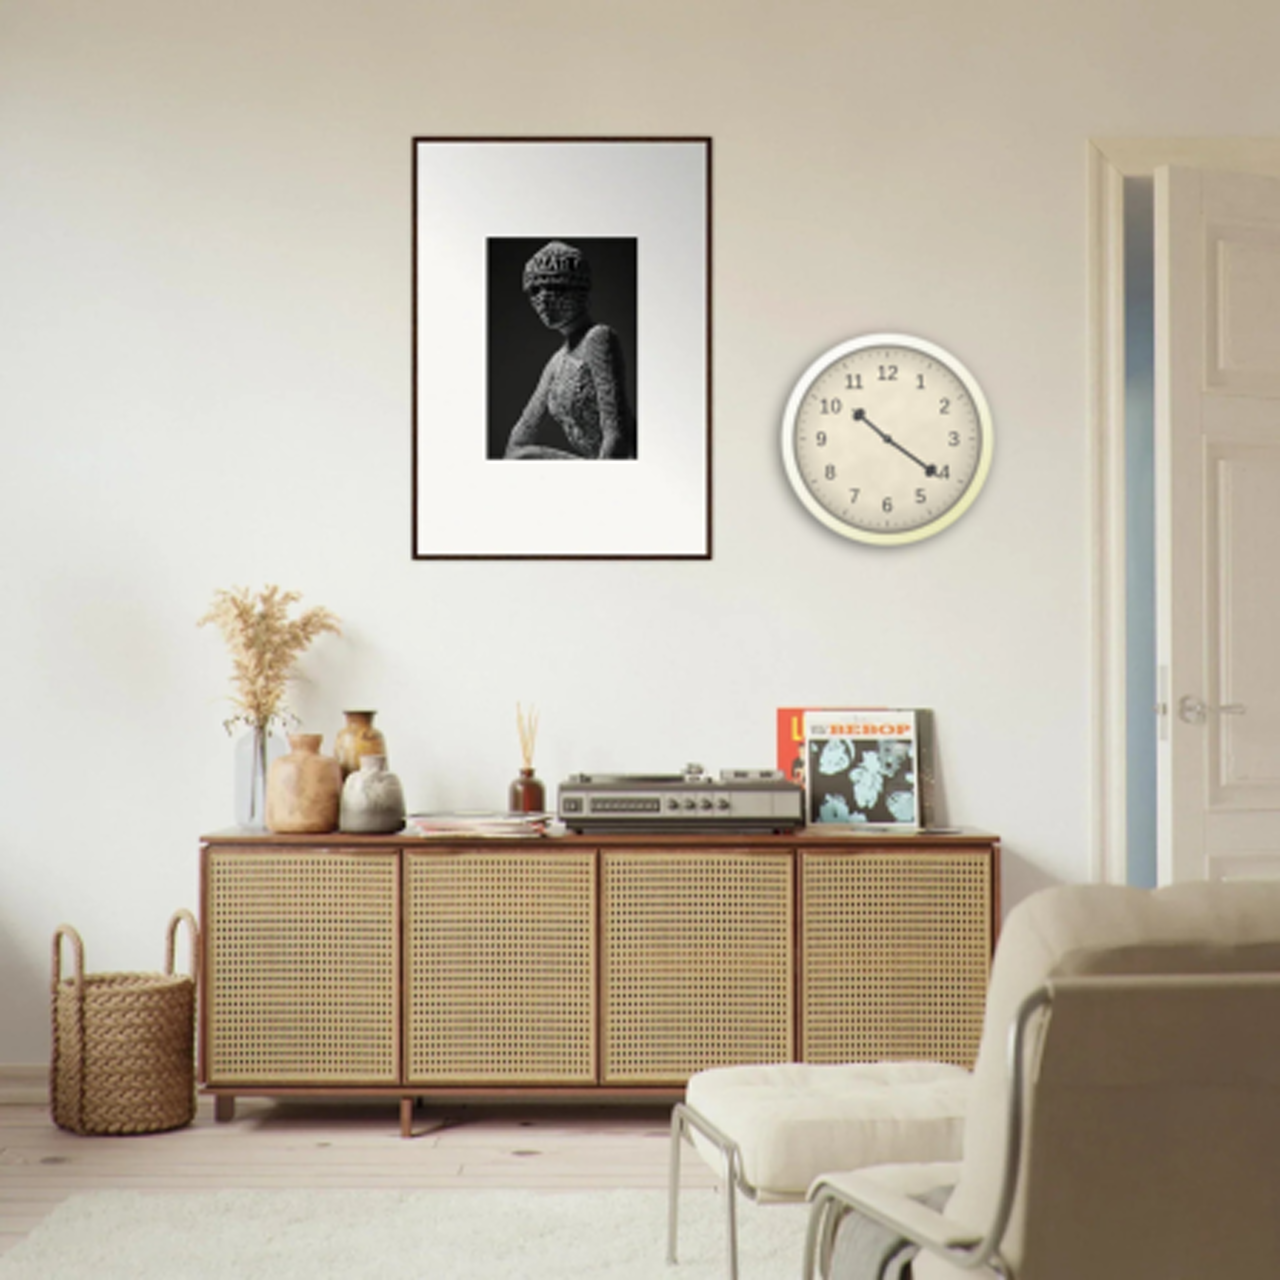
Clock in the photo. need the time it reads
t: 10:21
